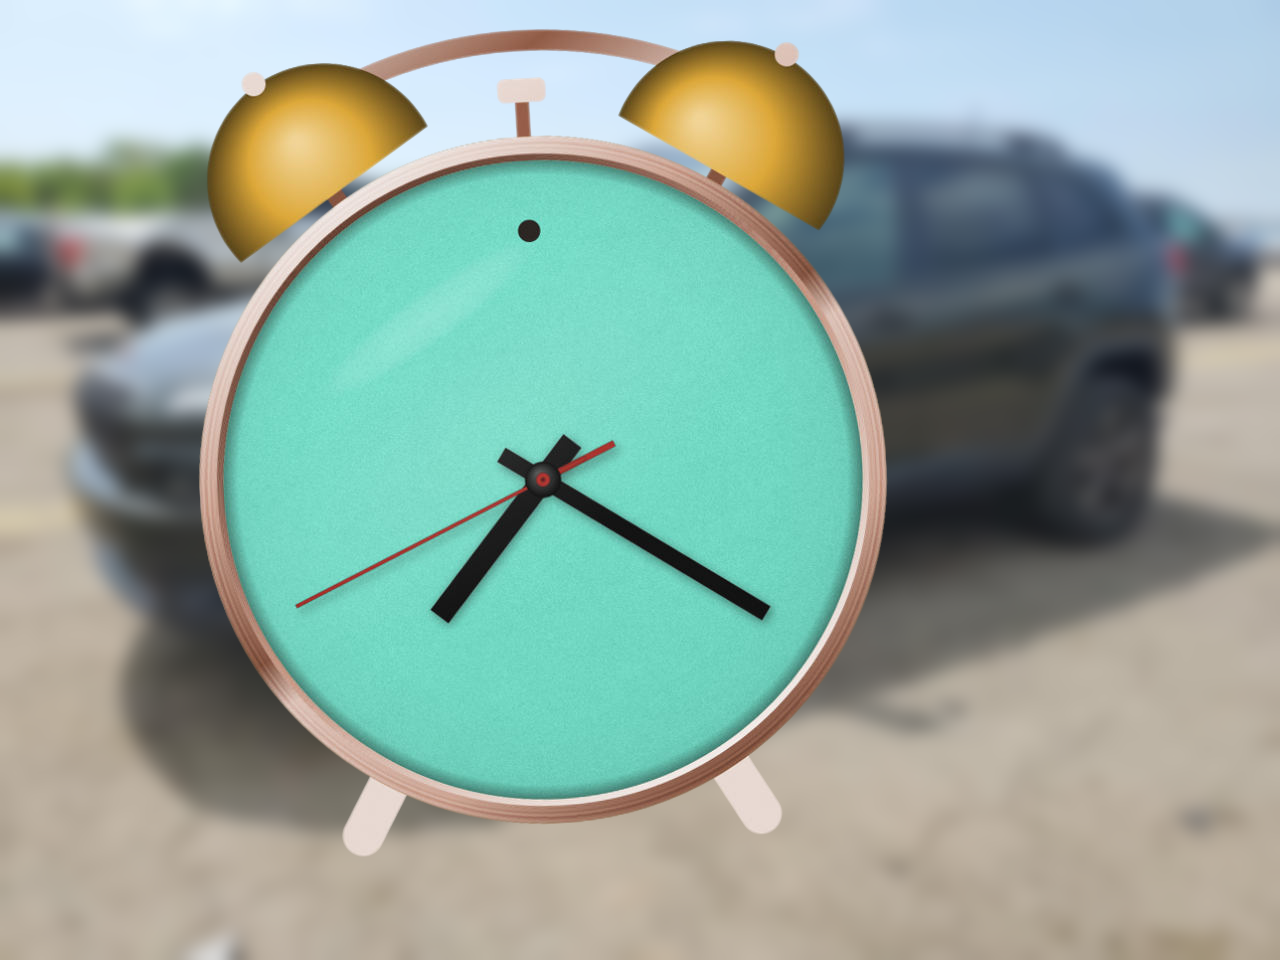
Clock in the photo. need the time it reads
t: 7:20:41
